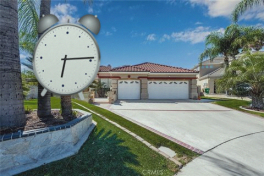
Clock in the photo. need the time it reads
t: 6:14
